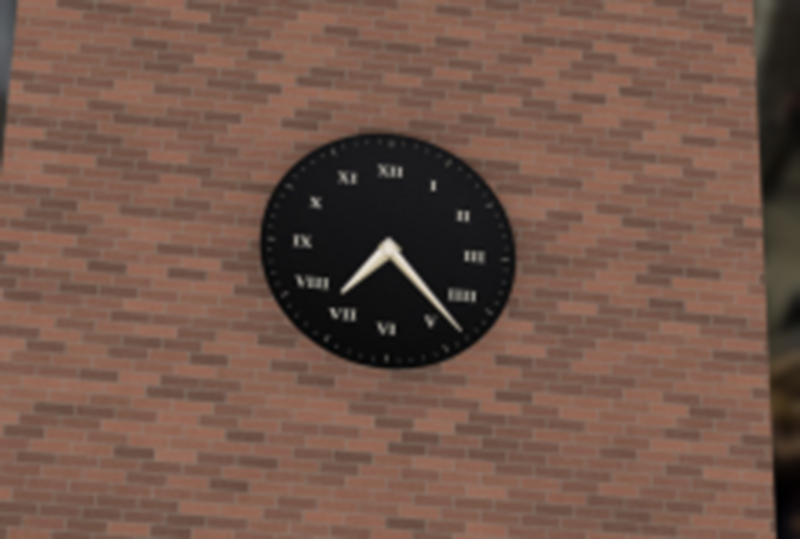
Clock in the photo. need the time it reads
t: 7:23
